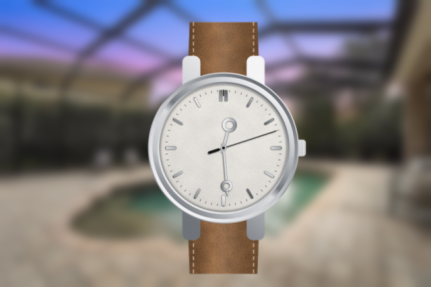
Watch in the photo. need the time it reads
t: 12:29:12
